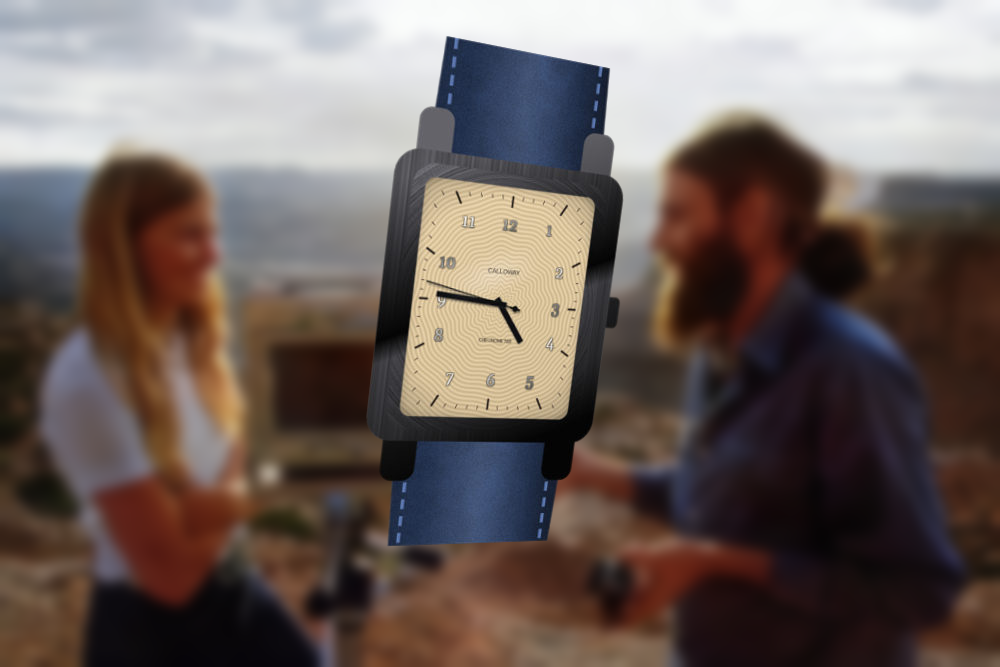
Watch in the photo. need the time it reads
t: 4:45:47
